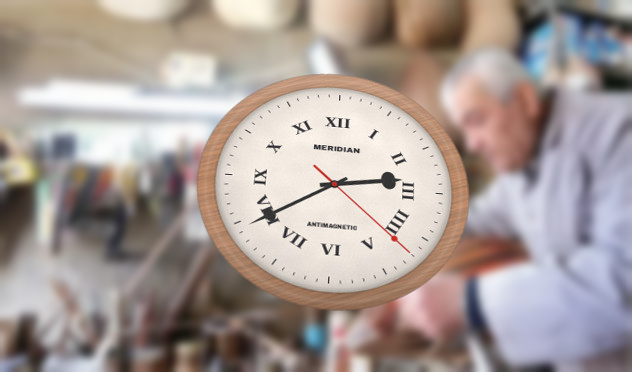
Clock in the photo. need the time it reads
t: 2:39:22
